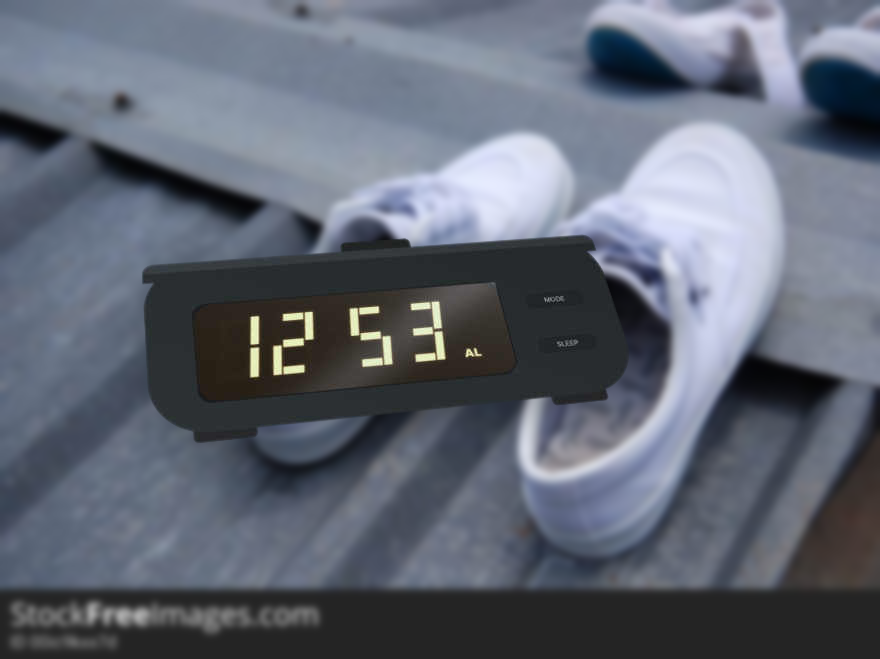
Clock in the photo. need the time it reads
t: 12:53
